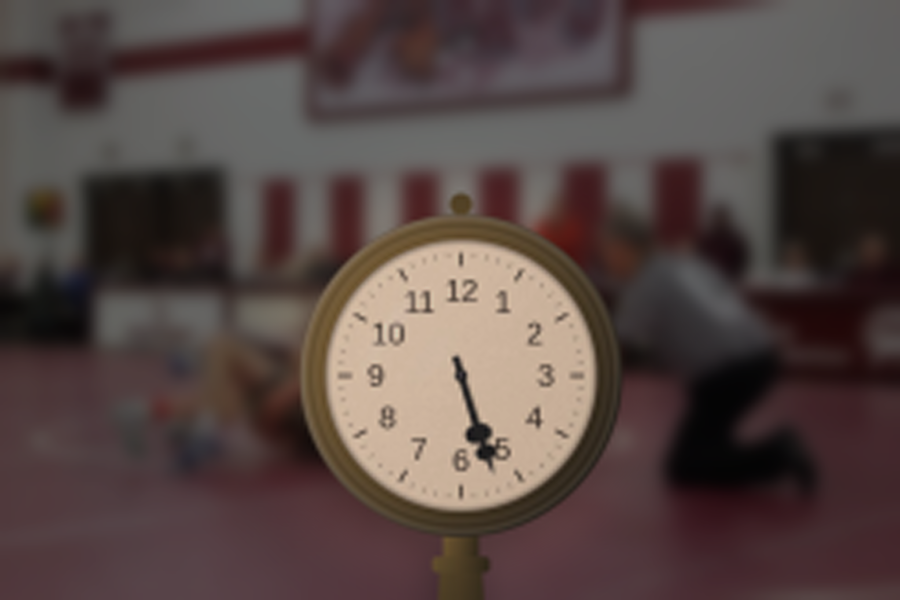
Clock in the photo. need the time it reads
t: 5:27
